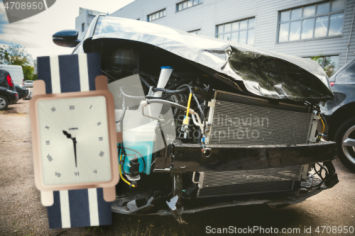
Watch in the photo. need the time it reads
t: 10:30
